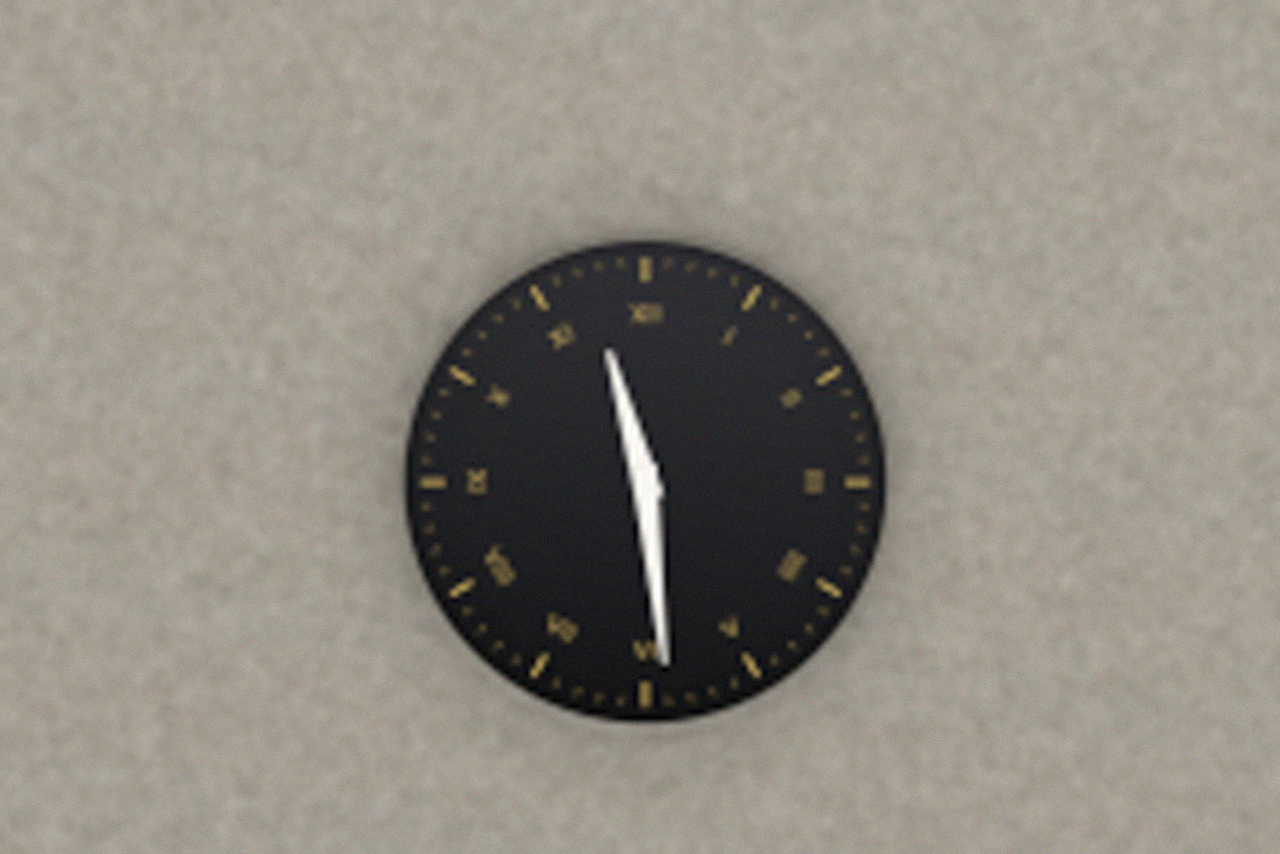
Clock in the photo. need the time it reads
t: 11:29
